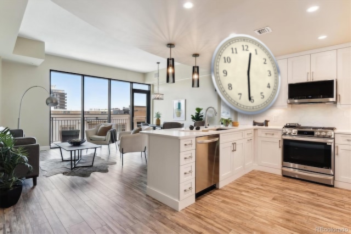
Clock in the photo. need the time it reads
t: 12:31
